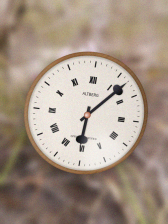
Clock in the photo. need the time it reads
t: 6:07
